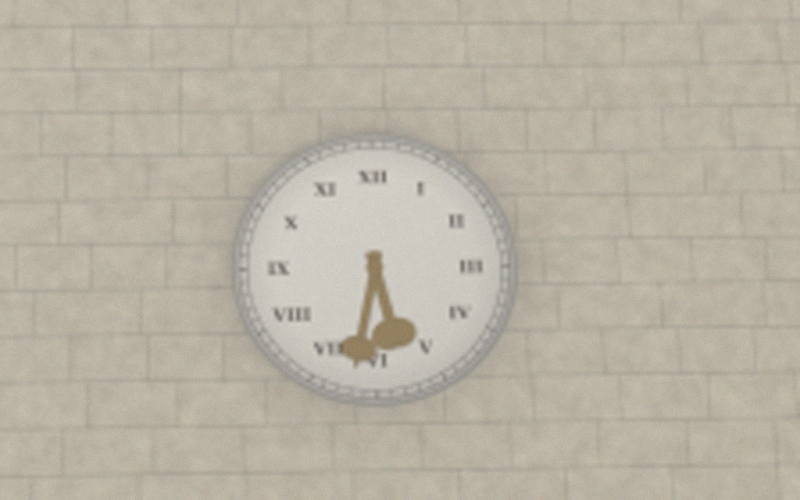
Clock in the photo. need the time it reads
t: 5:32
